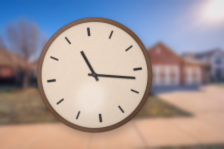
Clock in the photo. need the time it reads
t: 11:17
